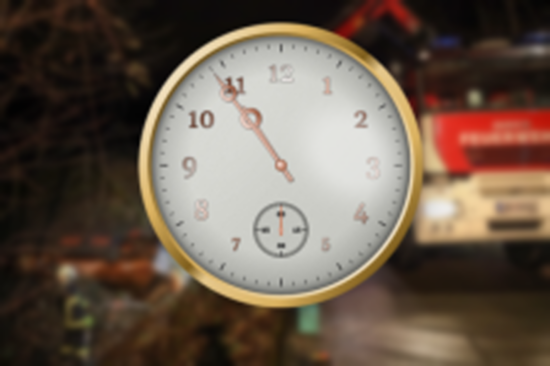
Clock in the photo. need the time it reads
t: 10:54
